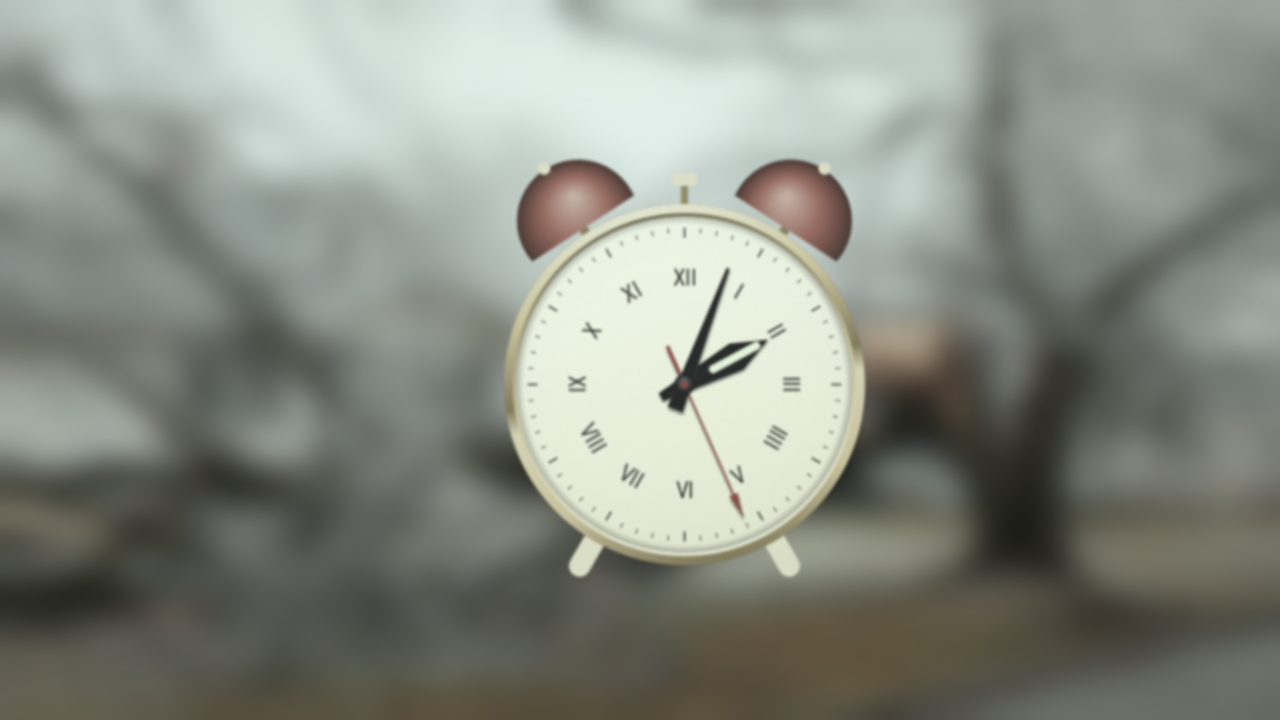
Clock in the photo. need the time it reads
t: 2:03:26
